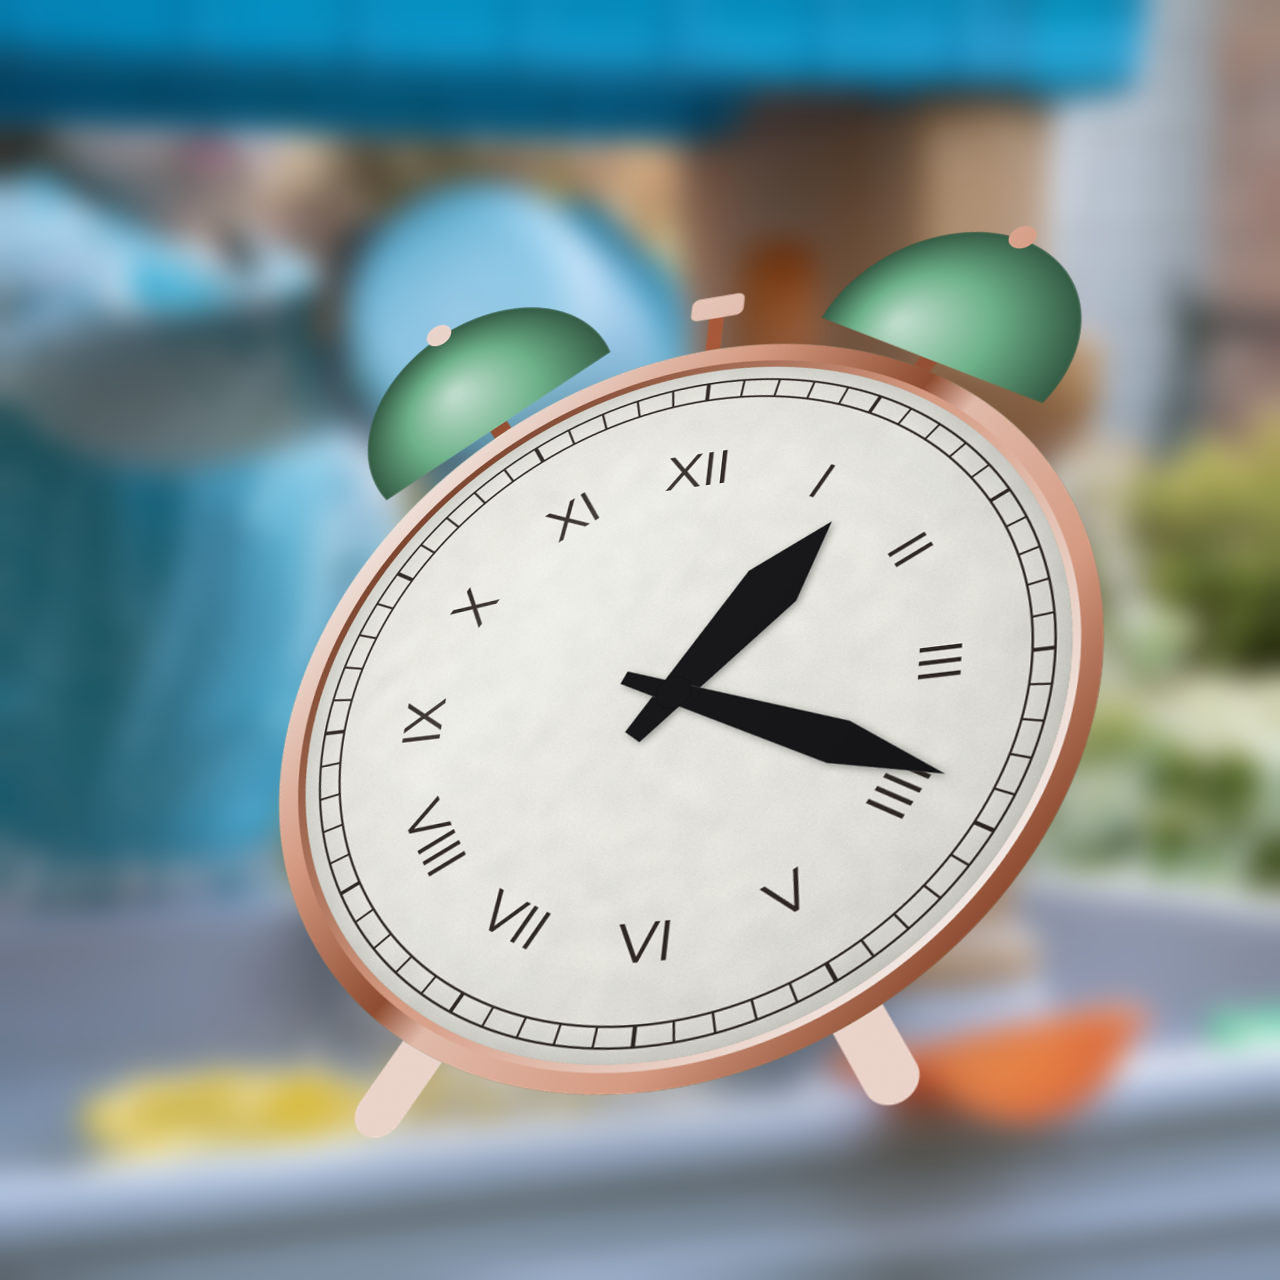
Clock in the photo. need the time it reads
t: 1:19
